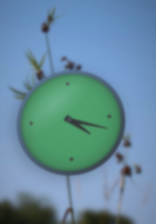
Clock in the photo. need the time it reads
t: 4:18
